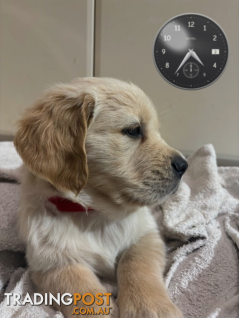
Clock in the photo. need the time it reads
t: 4:36
